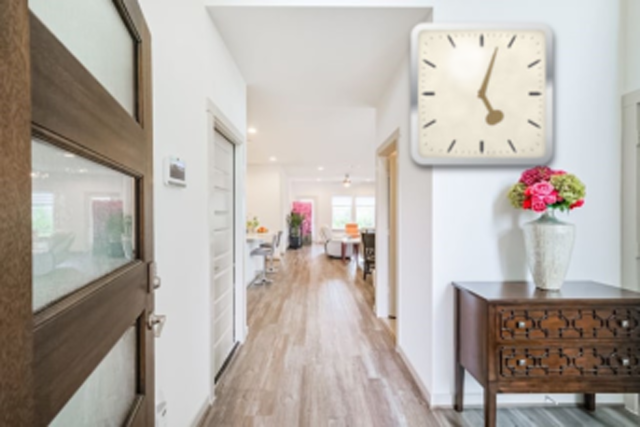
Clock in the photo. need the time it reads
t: 5:03
